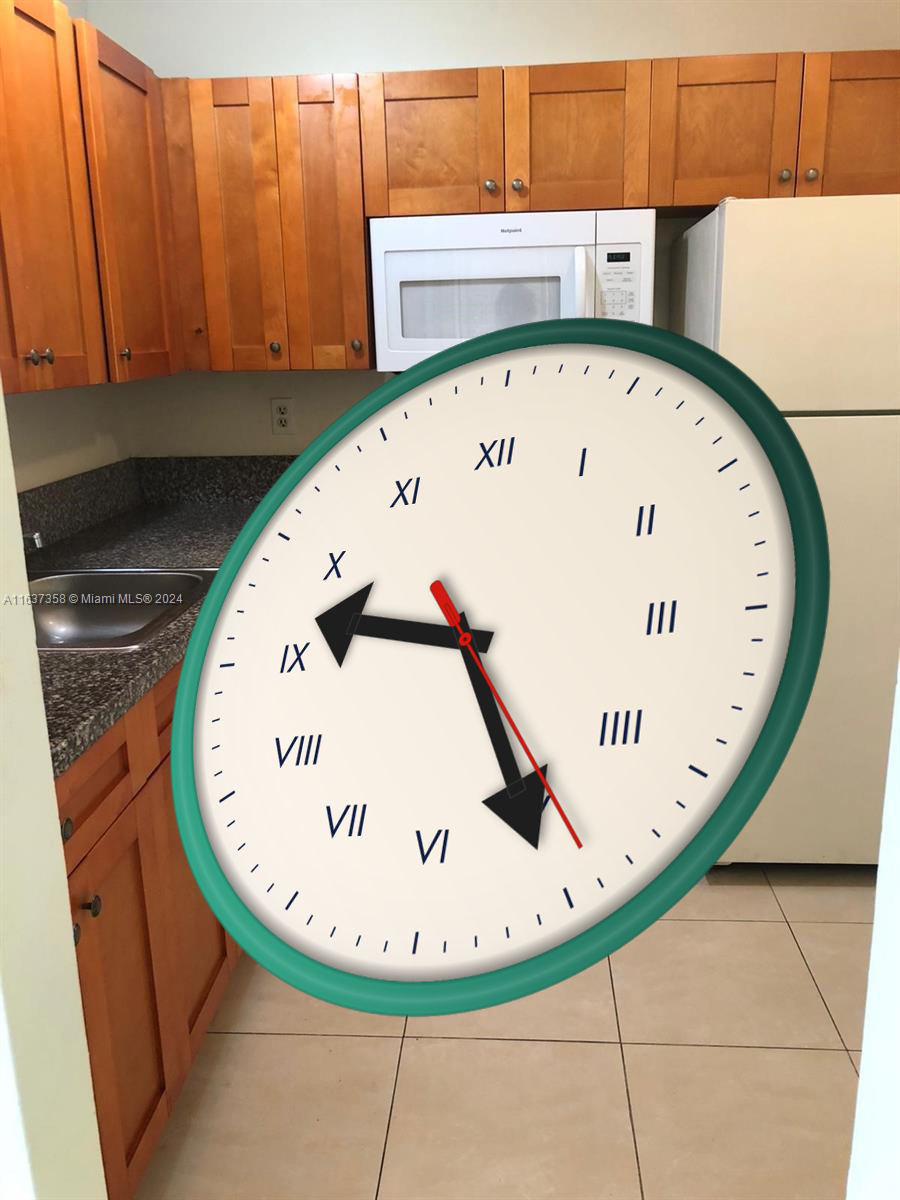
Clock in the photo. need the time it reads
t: 9:25:24
